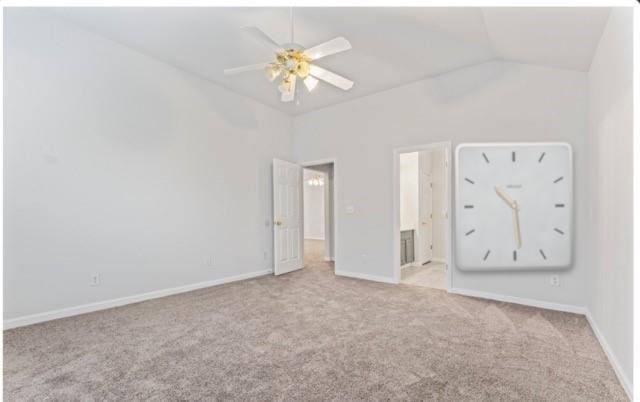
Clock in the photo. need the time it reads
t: 10:29
